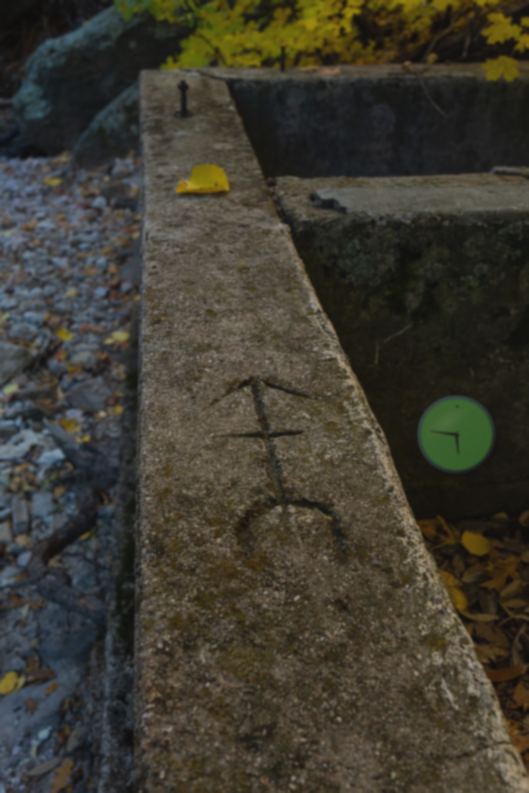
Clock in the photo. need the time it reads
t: 5:46
